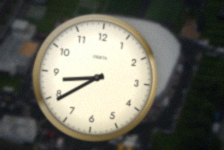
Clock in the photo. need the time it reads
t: 8:39
